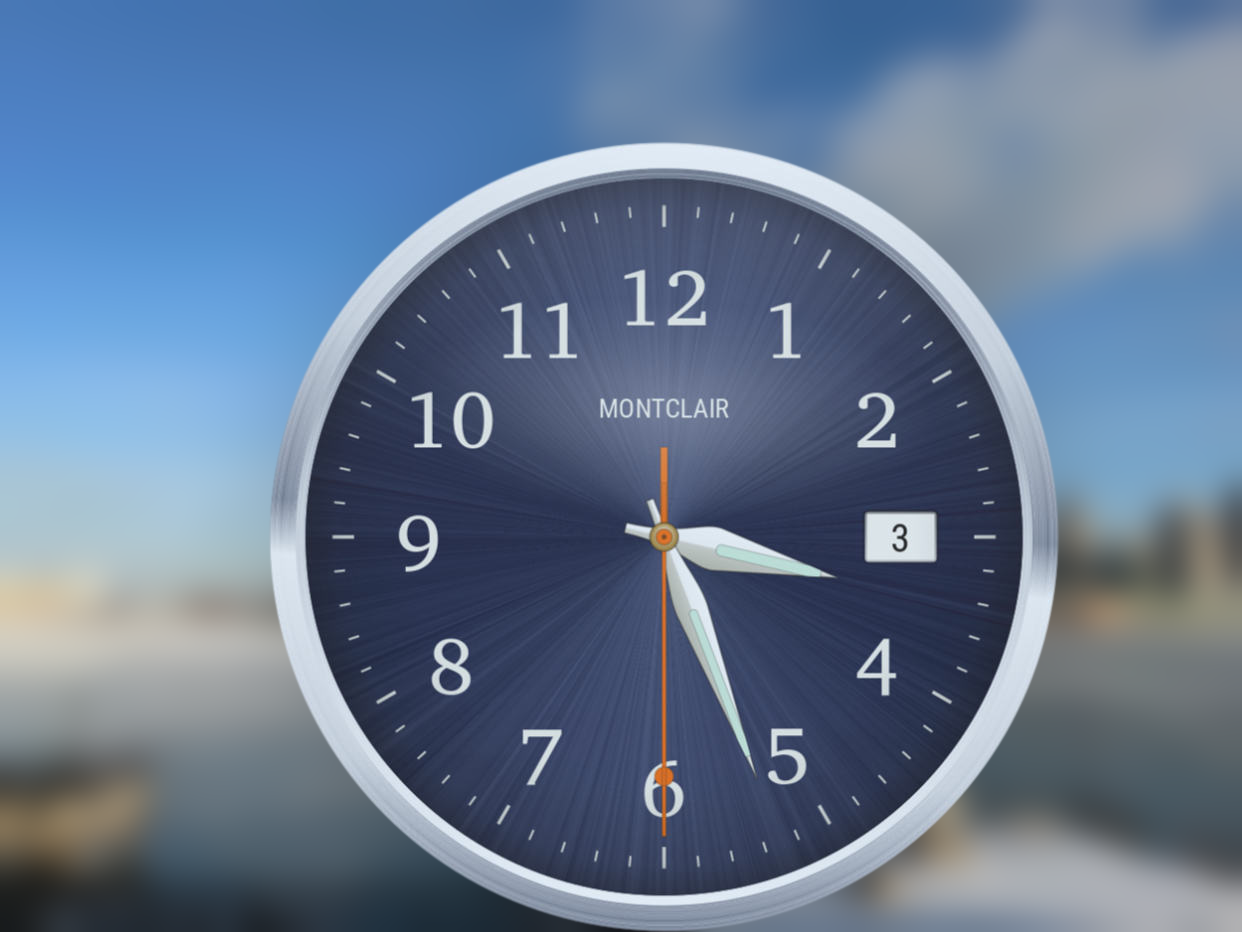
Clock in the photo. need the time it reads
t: 3:26:30
